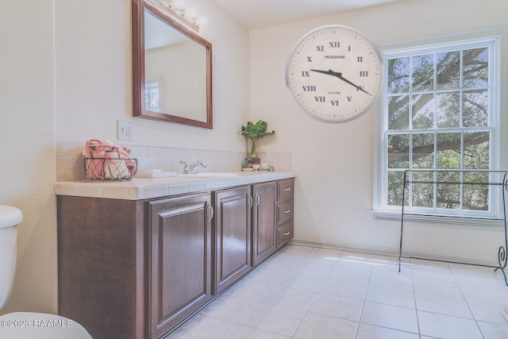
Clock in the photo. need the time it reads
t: 9:20
